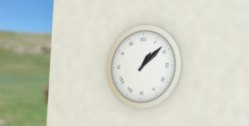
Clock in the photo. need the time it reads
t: 1:08
